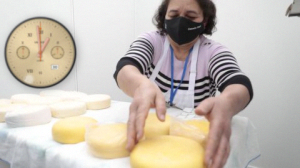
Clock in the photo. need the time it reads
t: 12:59
